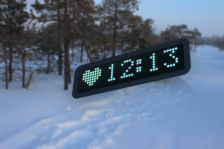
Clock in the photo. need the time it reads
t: 12:13
